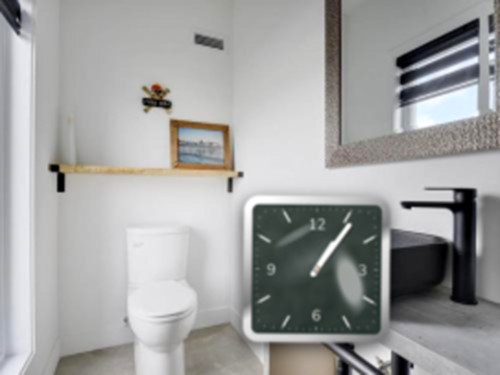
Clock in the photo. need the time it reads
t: 1:06
